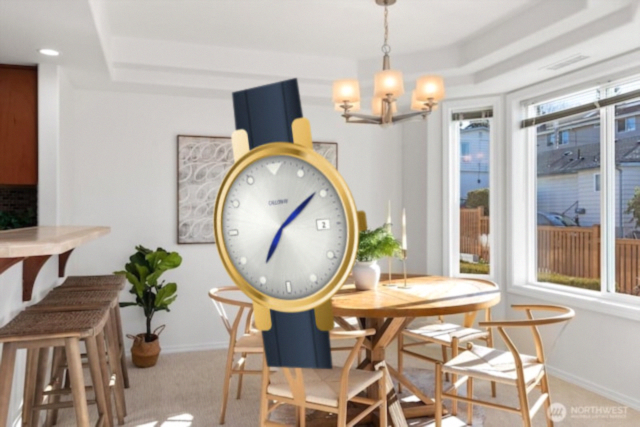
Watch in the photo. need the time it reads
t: 7:09
